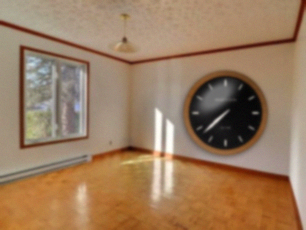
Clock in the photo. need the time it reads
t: 7:38
